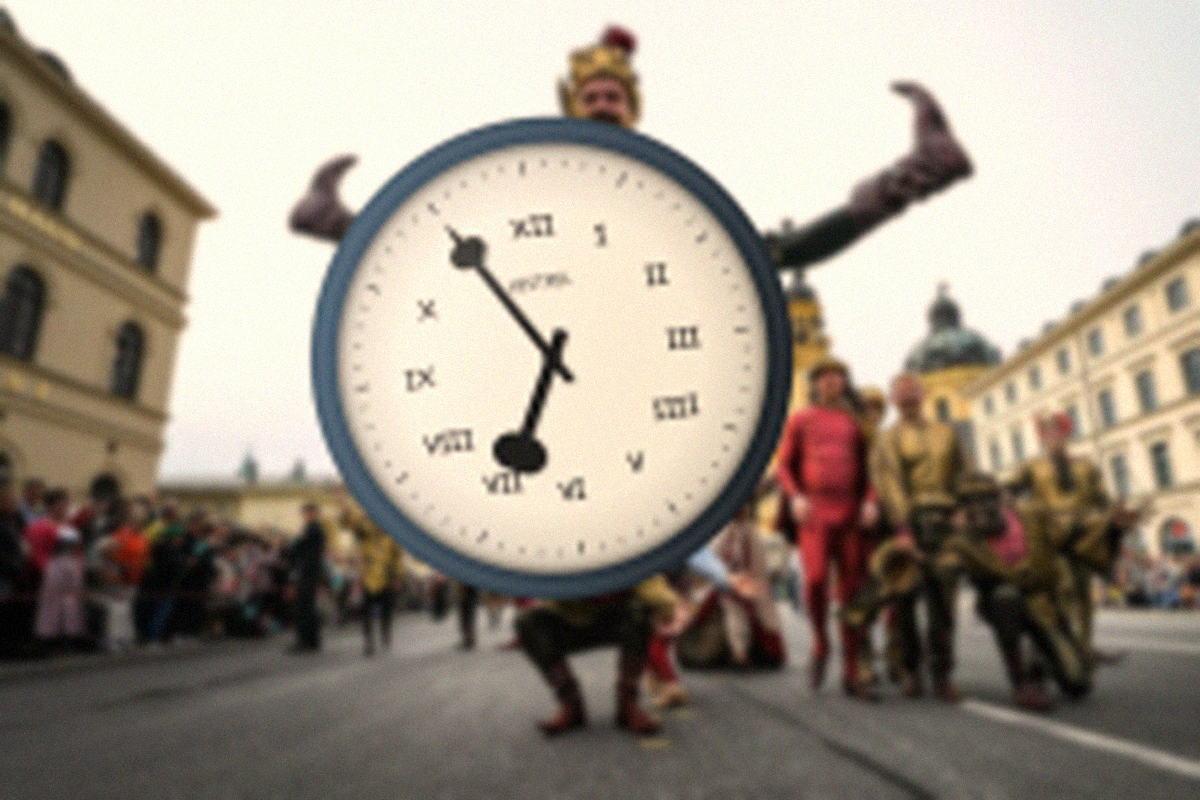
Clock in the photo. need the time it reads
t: 6:55
